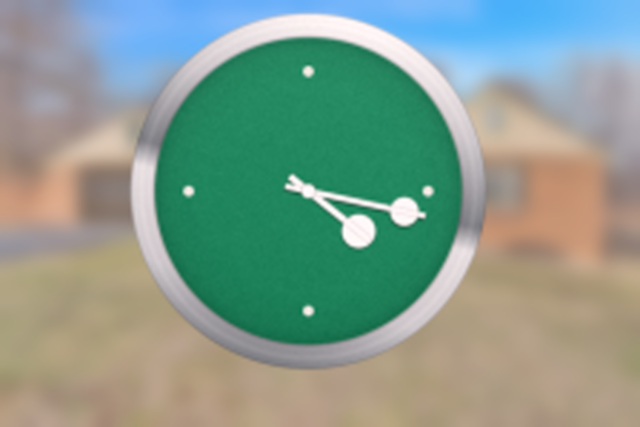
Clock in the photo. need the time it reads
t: 4:17
